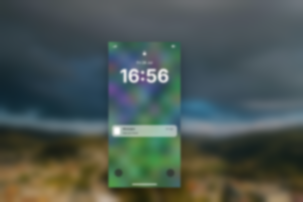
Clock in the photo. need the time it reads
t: 16:56
